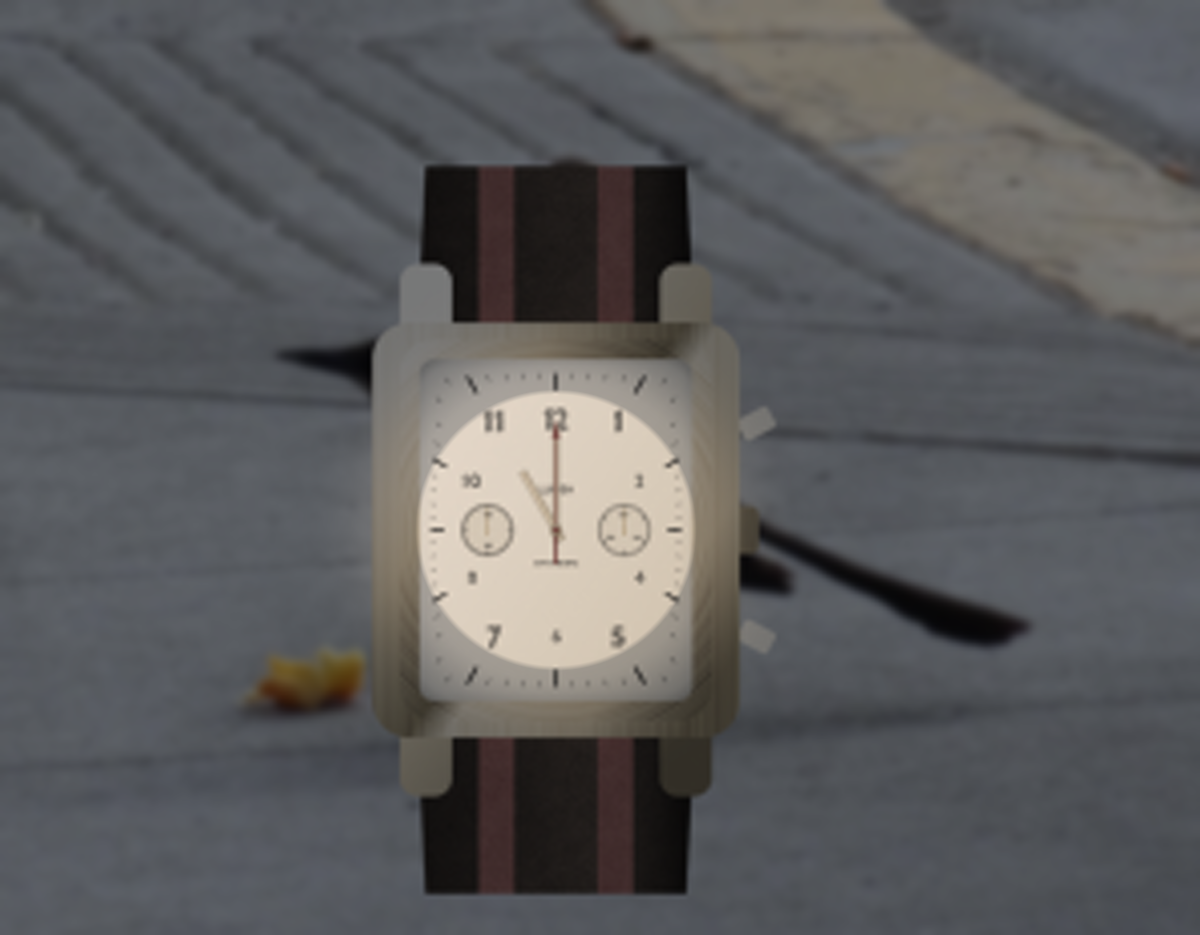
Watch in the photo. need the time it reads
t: 11:00
